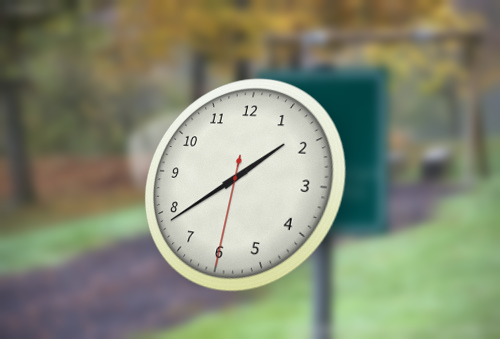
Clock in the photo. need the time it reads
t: 1:38:30
